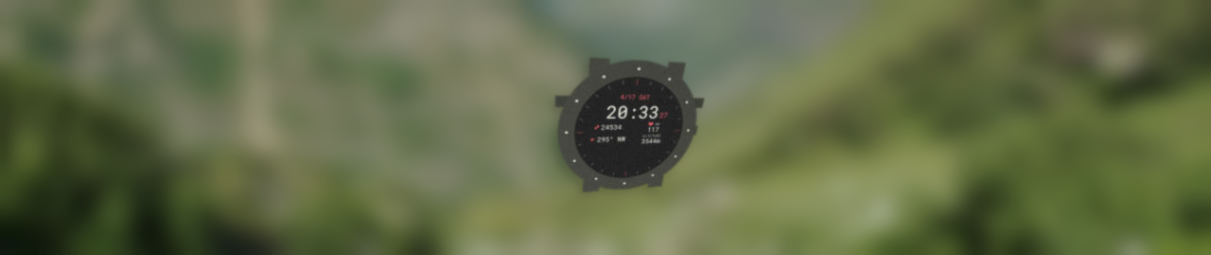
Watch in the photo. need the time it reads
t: 20:33
